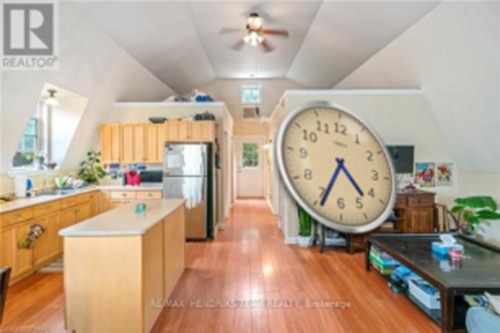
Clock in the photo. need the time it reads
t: 4:34
